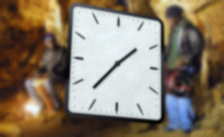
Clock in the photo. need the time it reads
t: 1:37
